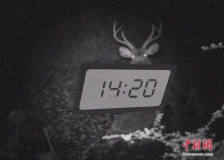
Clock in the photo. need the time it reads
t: 14:20
